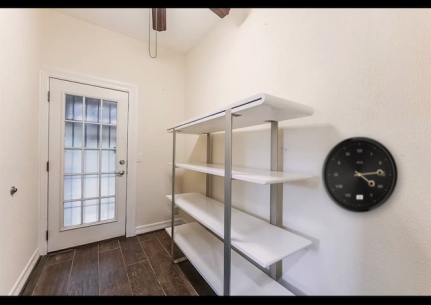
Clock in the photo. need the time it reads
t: 4:14
